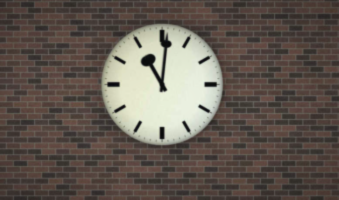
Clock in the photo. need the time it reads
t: 11:01
